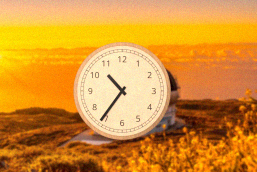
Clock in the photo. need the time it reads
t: 10:36
